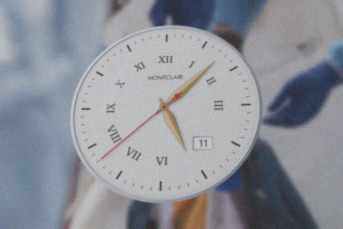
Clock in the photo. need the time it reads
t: 5:07:38
